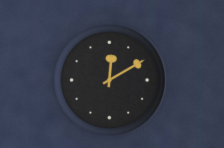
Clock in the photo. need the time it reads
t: 12:10
